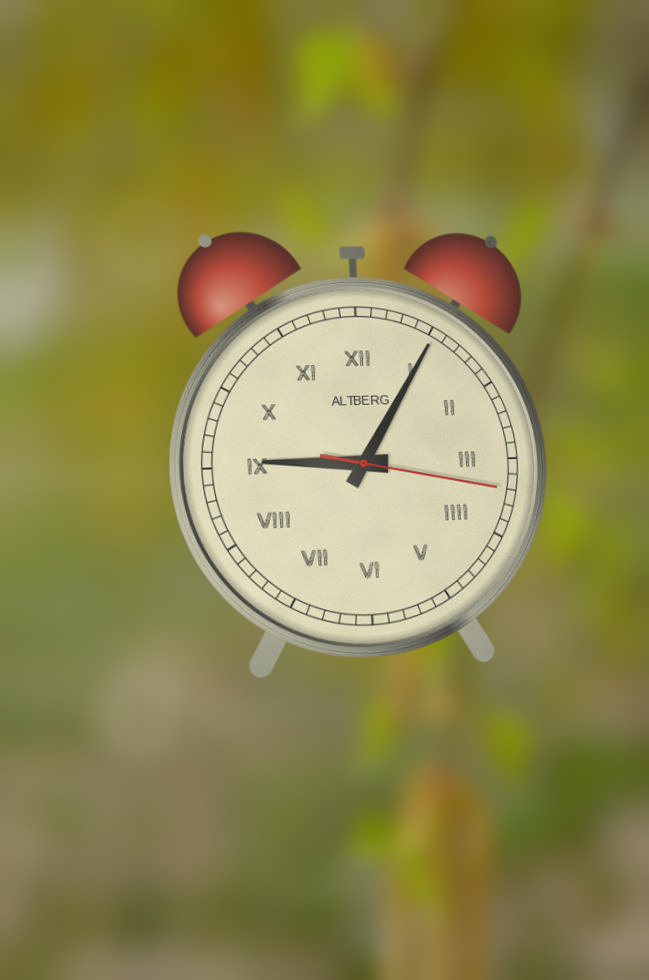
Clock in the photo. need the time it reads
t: 9:05:17
